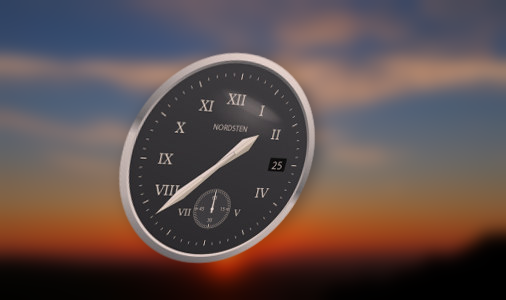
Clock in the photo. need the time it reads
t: 1:38
